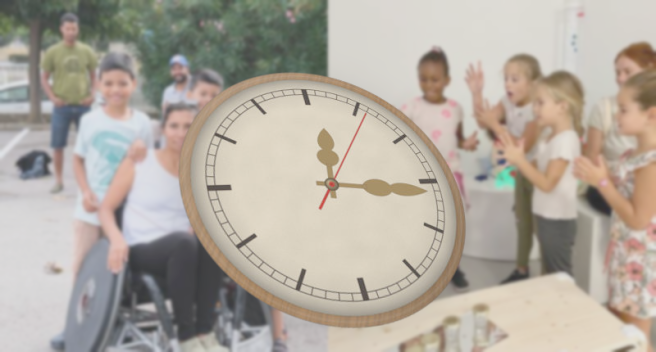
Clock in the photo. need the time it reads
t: 12:16:06
